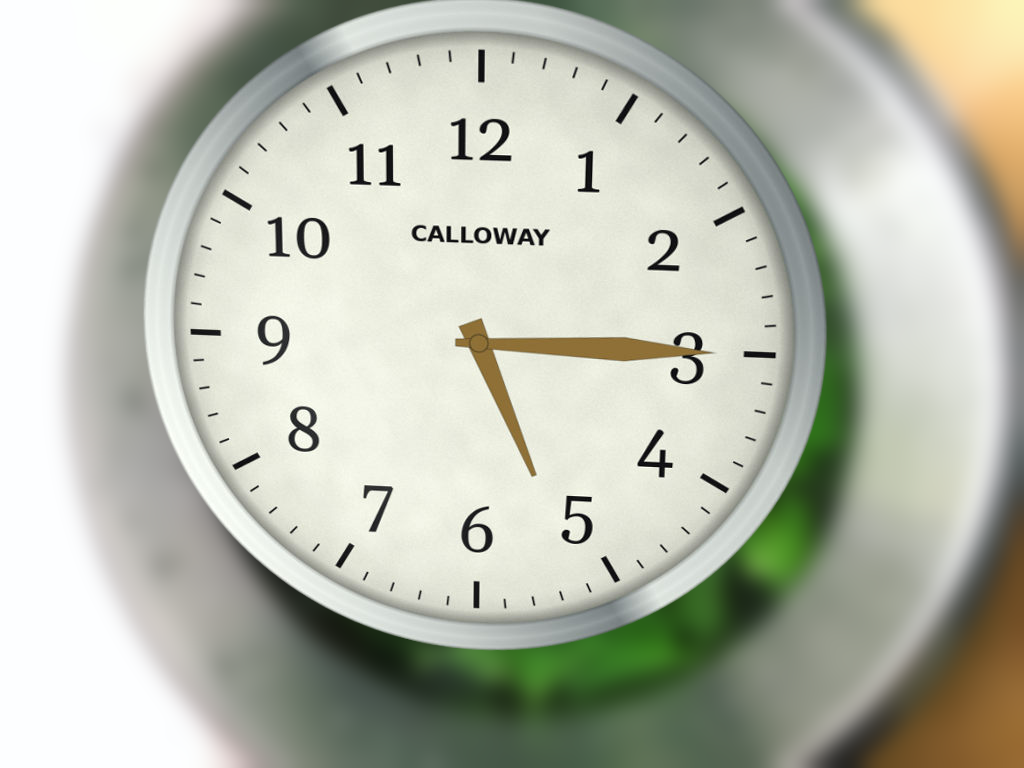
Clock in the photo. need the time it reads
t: 5:15
